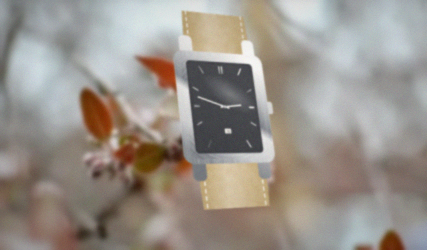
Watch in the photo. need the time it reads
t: 2:48
